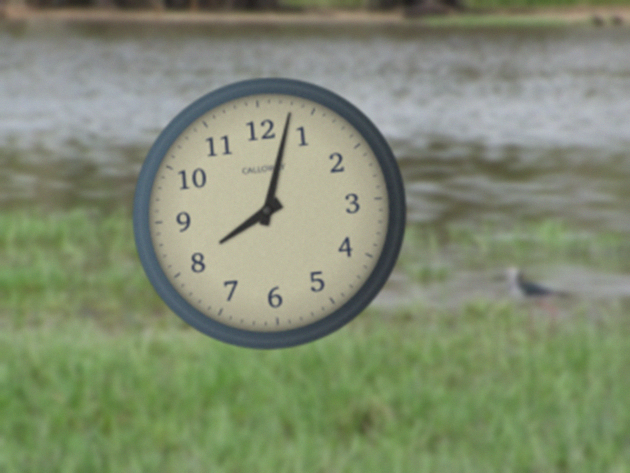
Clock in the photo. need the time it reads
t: 8:03
